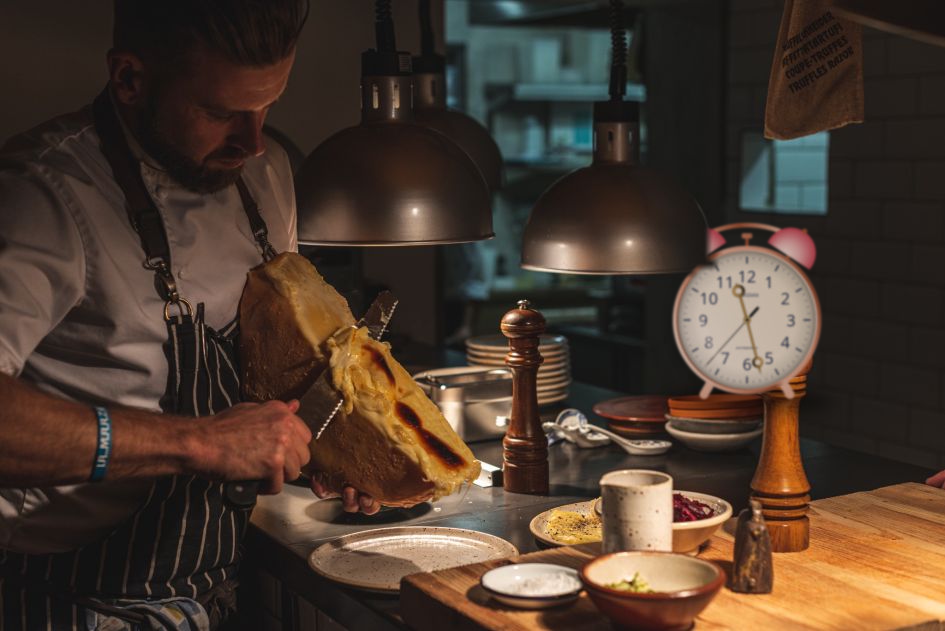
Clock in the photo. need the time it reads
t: 11:27:37
